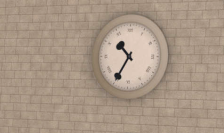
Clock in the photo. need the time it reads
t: 10:35
